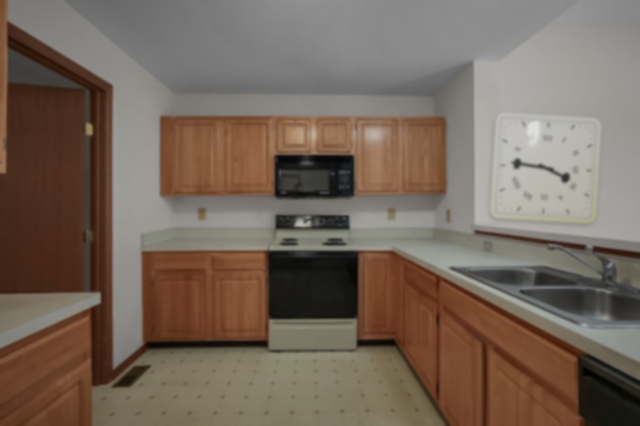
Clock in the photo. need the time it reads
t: 3:46
